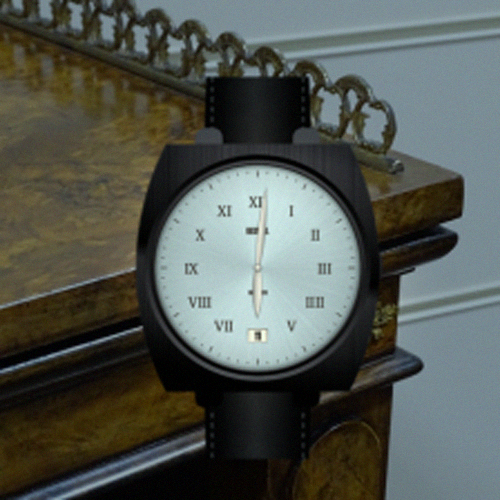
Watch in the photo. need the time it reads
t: 6:01
